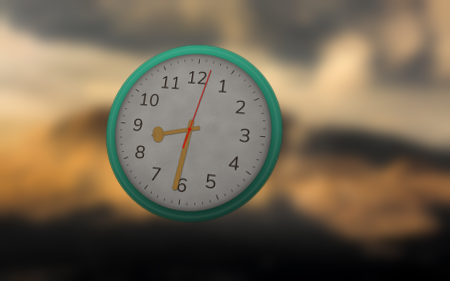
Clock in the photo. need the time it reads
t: 8:31:02
